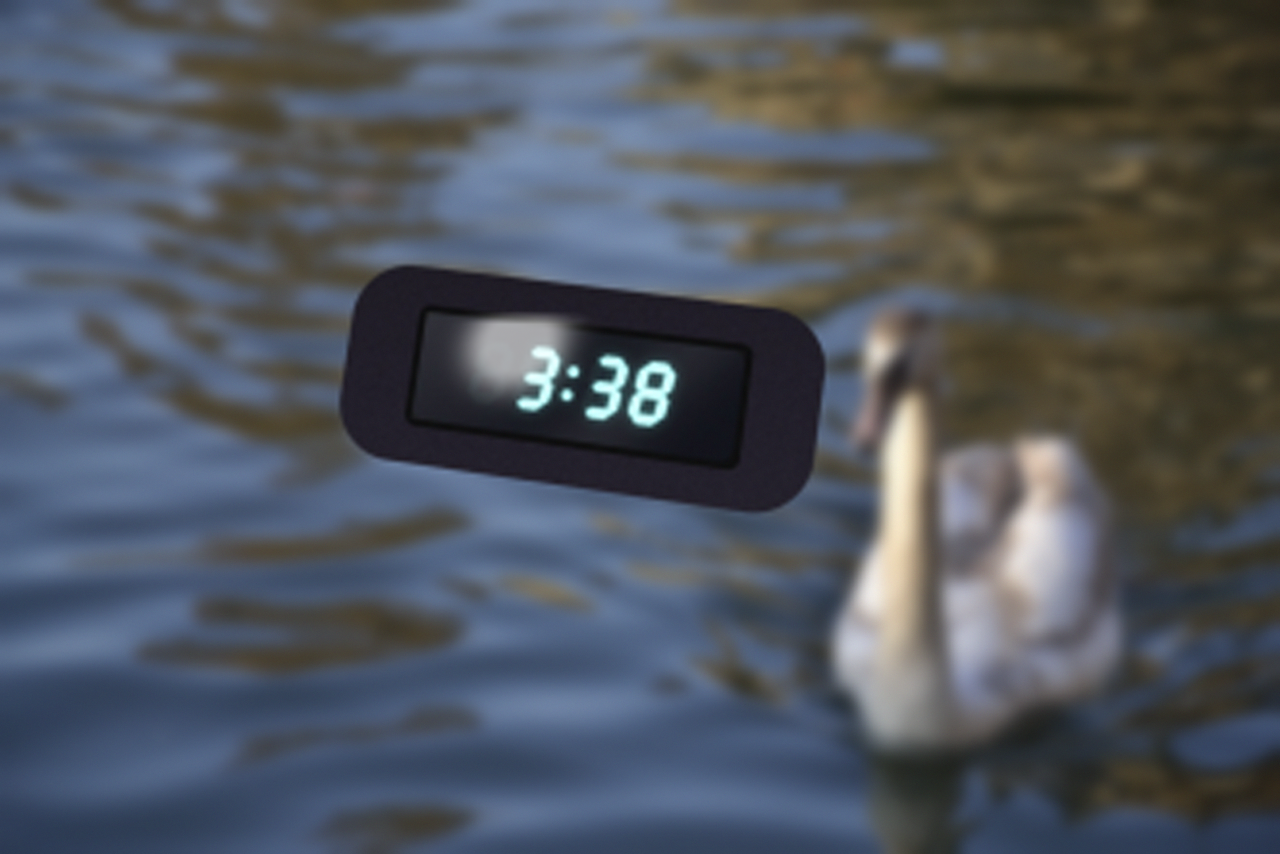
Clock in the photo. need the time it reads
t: 3:38
